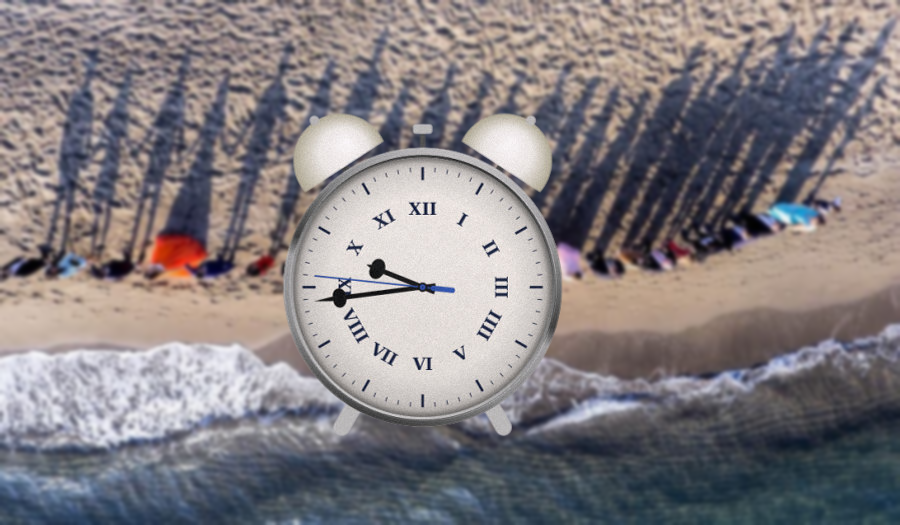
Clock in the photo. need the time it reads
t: 9:43:46
